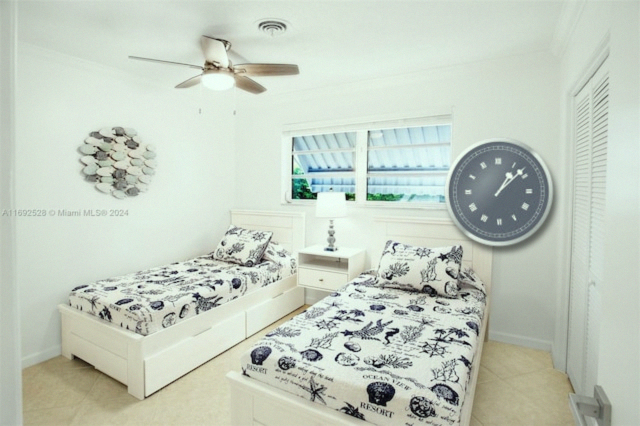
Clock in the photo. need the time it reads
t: 1:08
